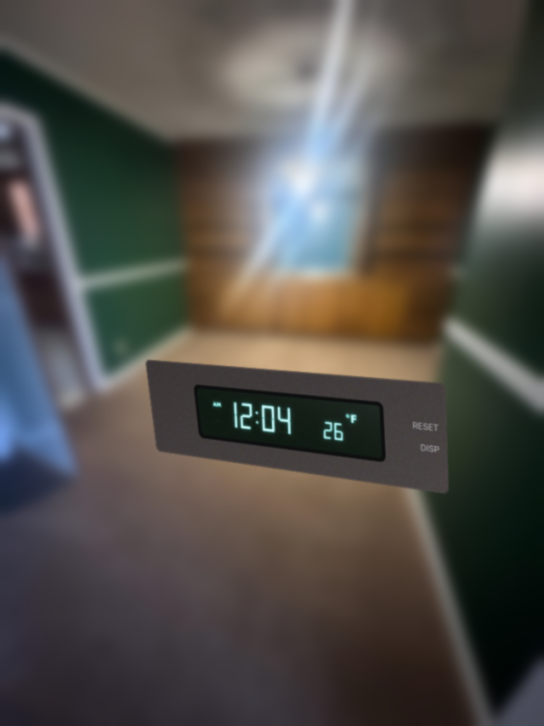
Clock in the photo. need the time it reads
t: 12:04
